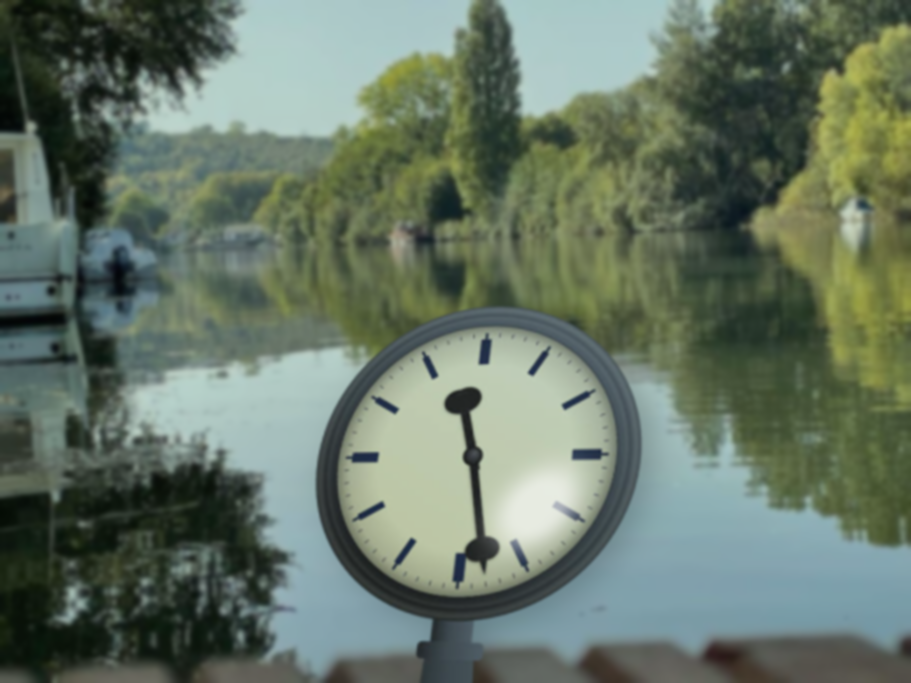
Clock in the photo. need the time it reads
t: 11:28
